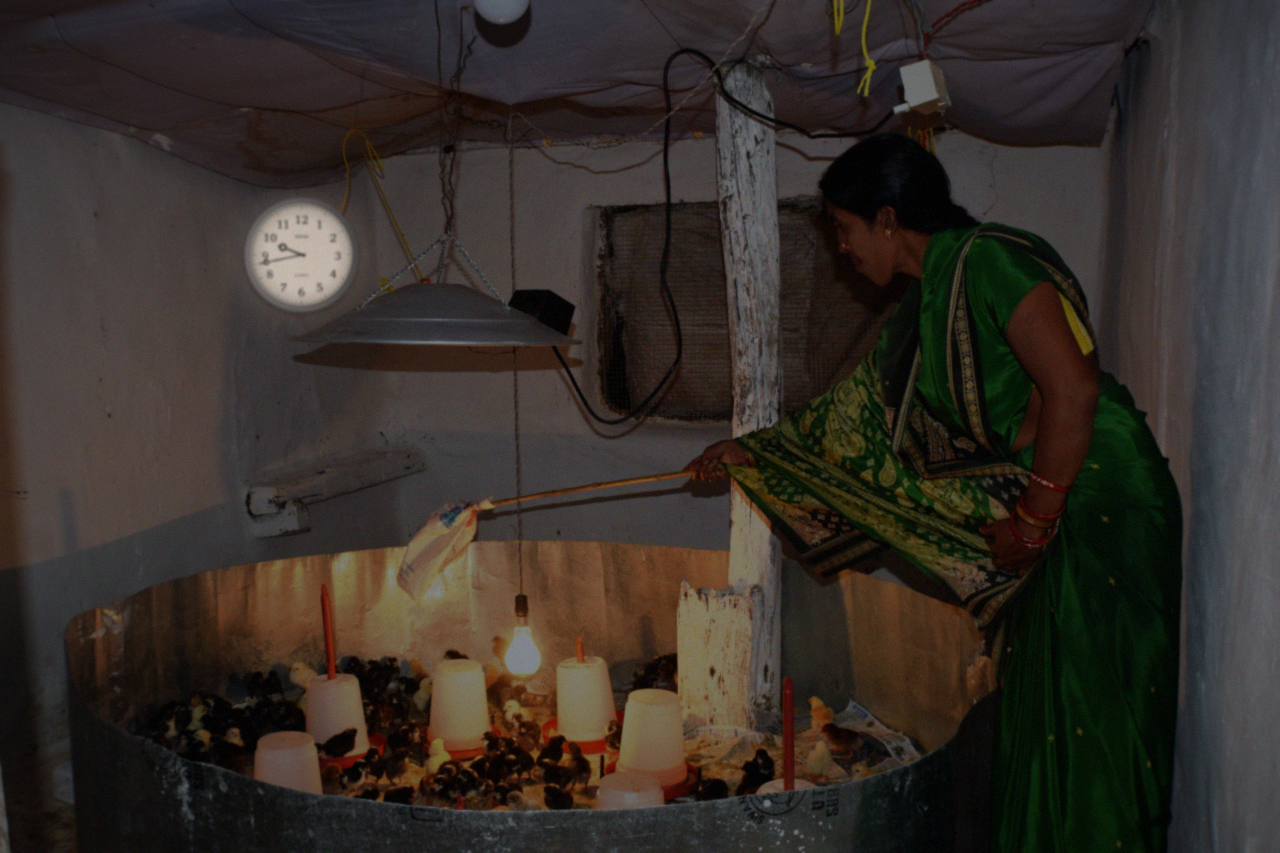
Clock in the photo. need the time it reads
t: 9:43
